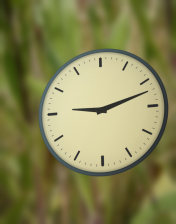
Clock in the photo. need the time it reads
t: 9:12
